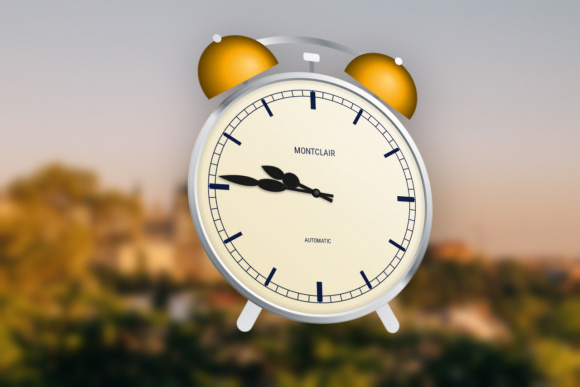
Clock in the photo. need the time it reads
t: 9:46
